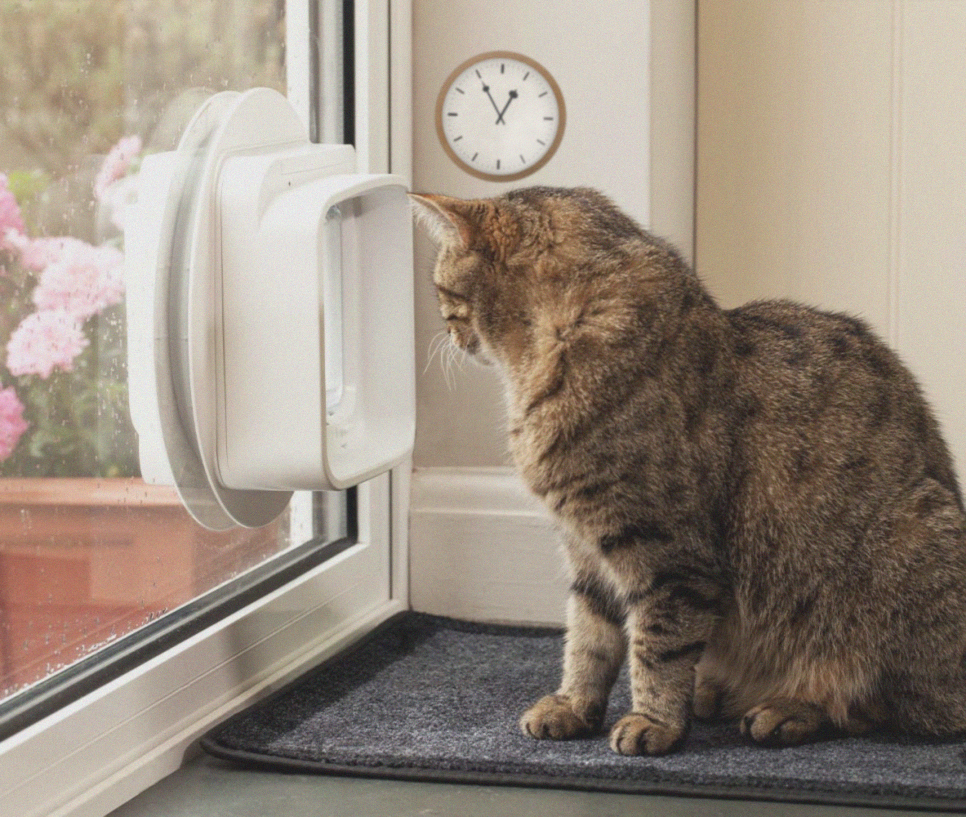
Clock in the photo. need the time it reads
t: 12:55
